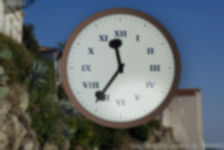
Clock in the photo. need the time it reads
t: 11:36
